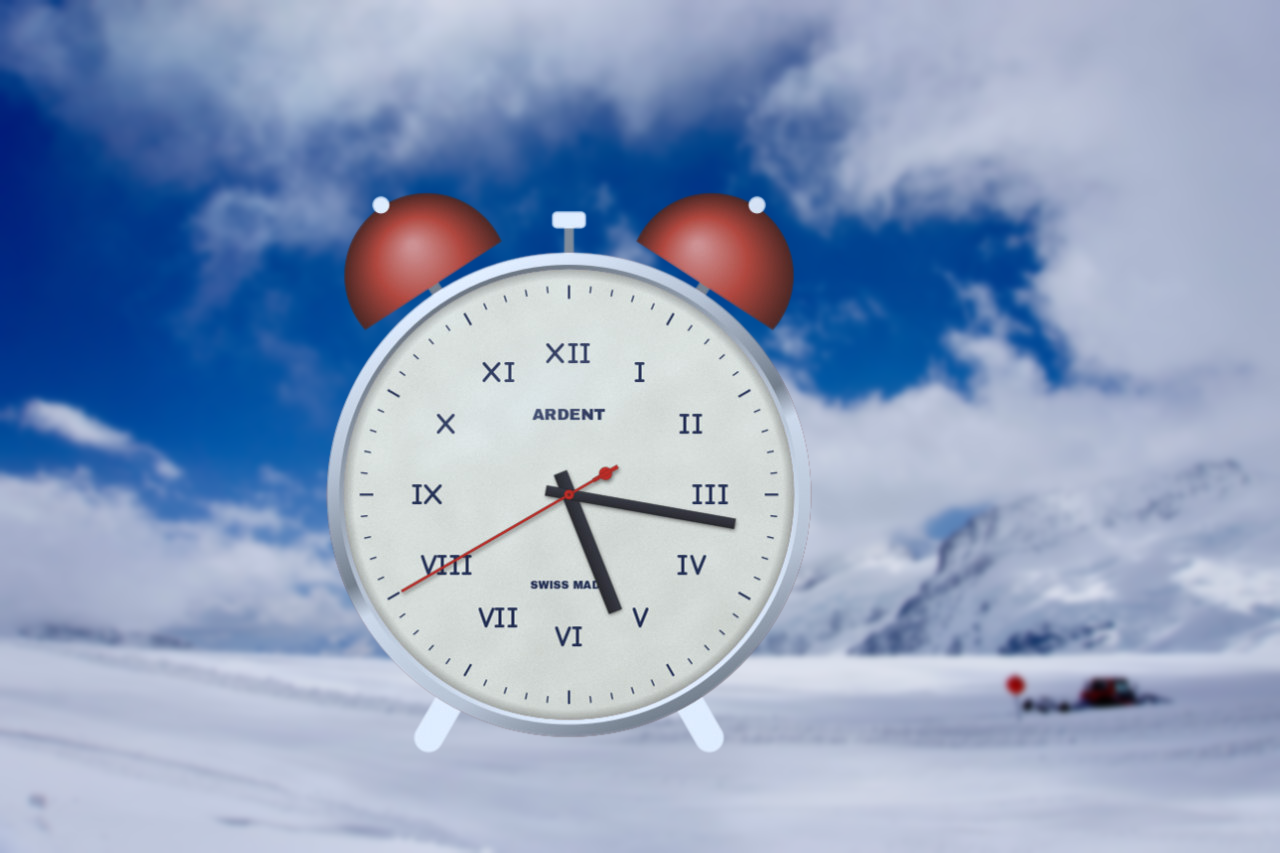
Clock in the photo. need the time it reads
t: 5:16:40
